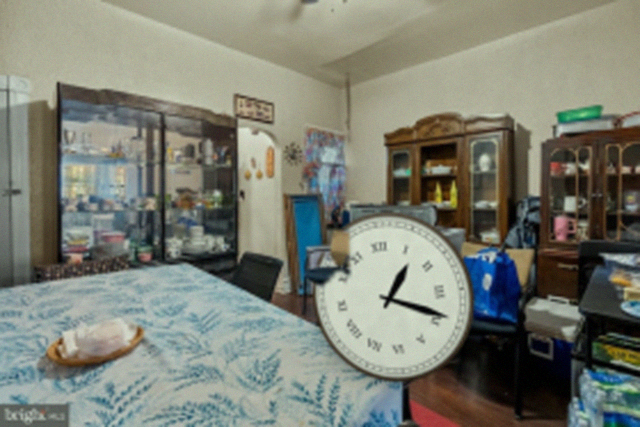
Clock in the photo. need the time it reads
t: 1:19
